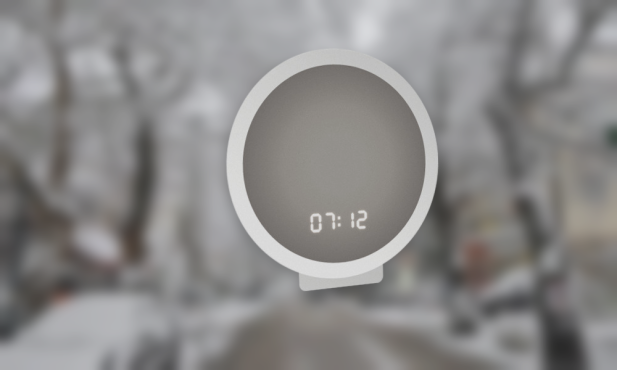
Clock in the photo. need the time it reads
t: 7:12
